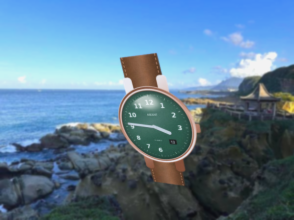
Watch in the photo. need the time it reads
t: 3:46
